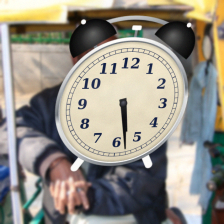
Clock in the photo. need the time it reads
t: 5:28
